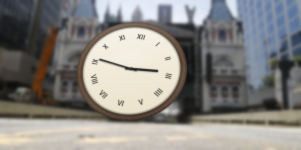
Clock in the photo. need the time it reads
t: 2:46
